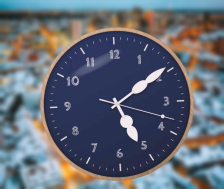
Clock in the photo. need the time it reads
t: 5:09:18
